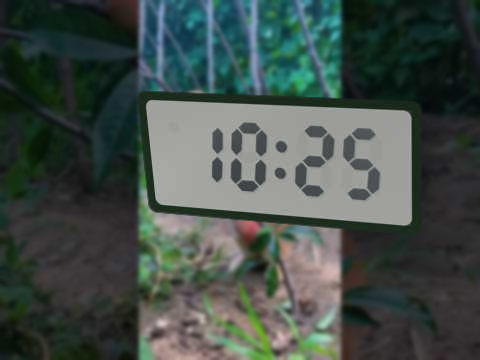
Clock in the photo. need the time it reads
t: 10:25
